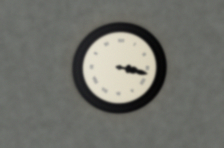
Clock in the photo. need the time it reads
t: 3:17
